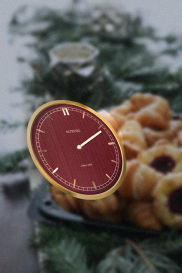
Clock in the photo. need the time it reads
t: 2:11
